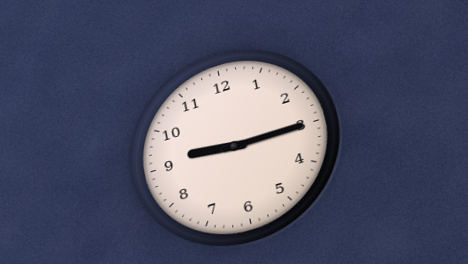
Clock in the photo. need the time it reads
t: 9:15
